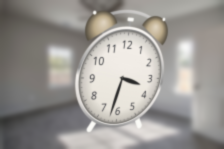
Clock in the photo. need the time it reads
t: 3:32
